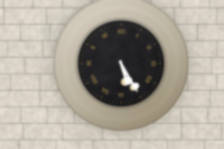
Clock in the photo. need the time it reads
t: 5:25
